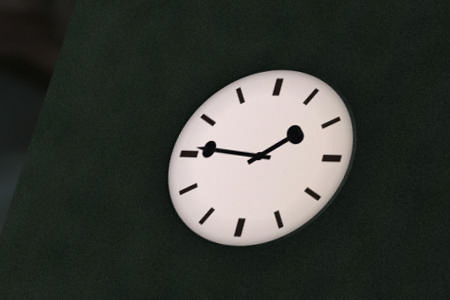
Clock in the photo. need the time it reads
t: 1:46
